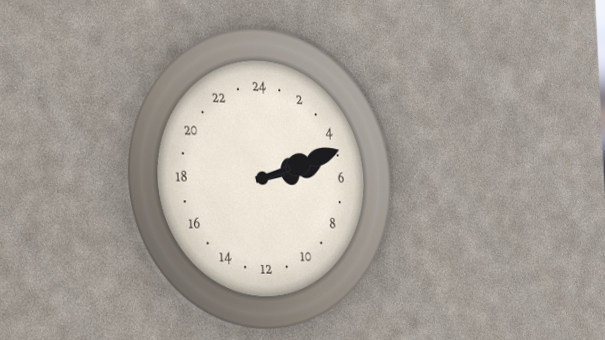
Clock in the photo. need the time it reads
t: 5:12
